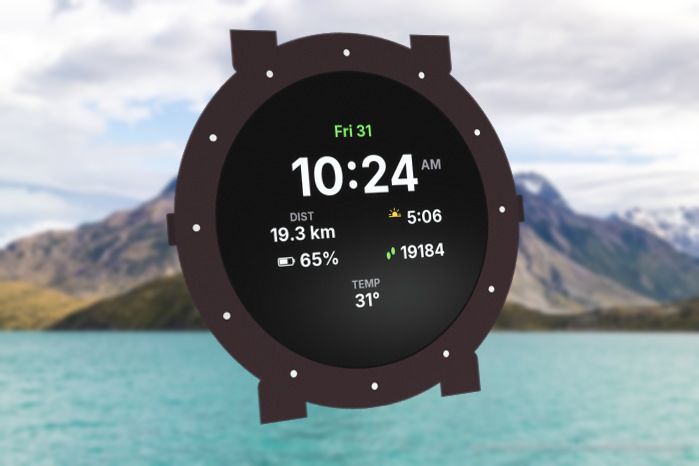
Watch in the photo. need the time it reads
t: 10:24
